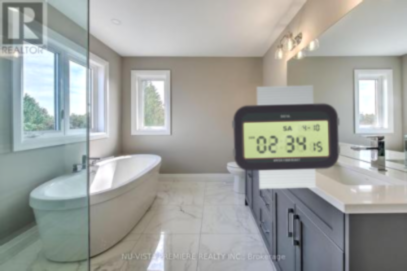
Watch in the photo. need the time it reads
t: 2:34:15
